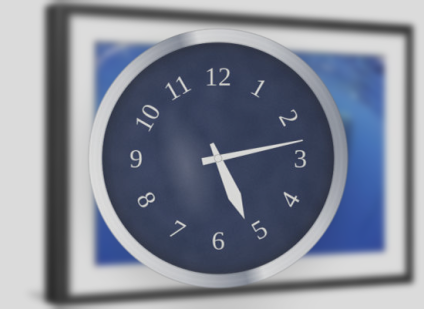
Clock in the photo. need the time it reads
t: 5:13
